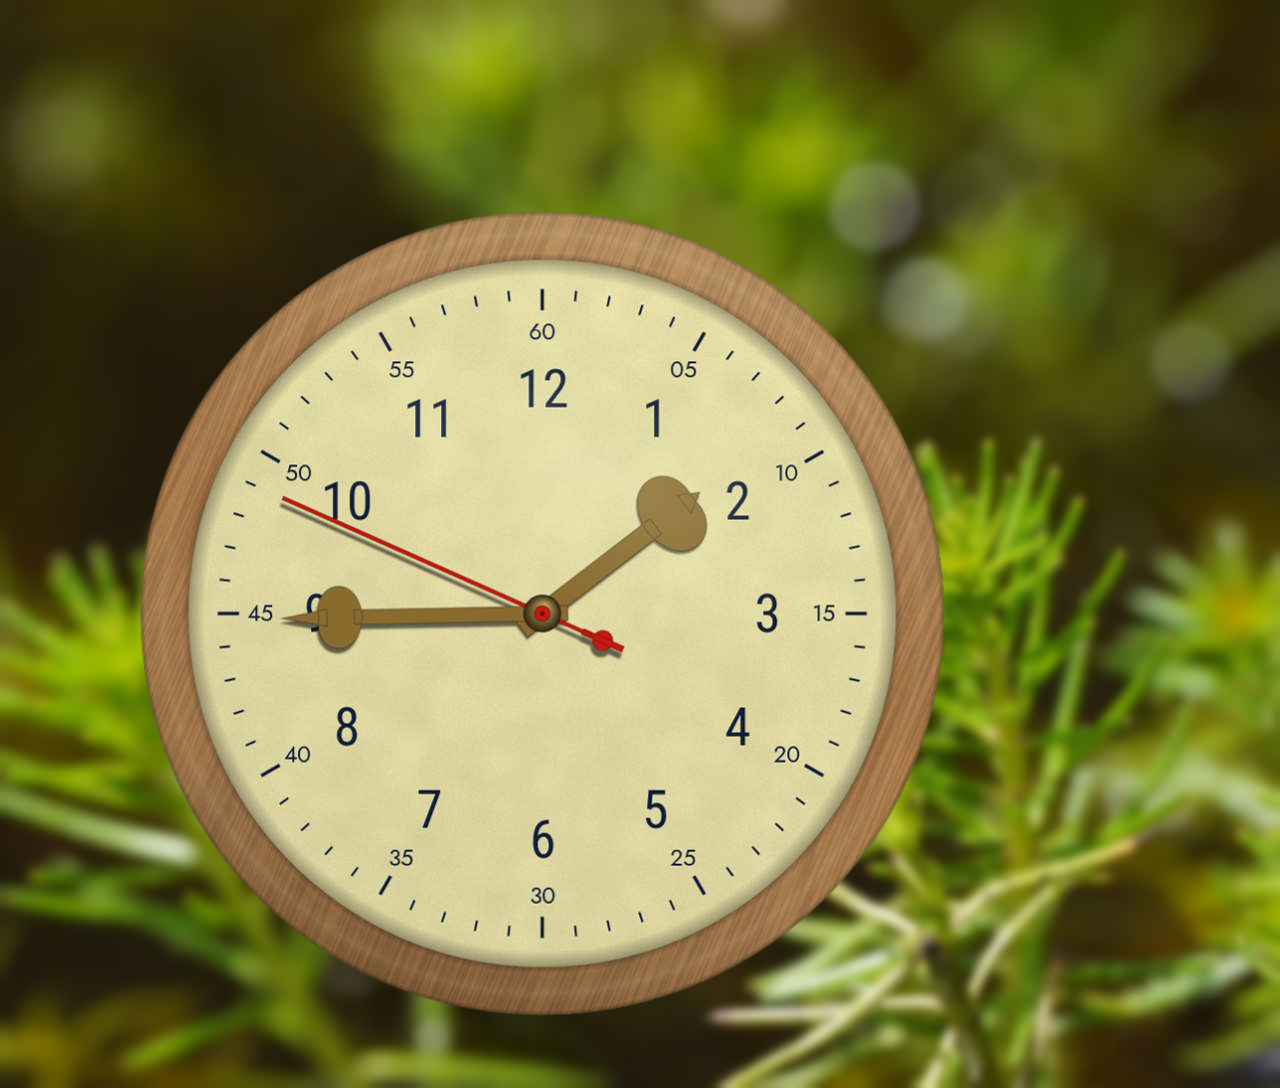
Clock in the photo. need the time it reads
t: 1:44:49
